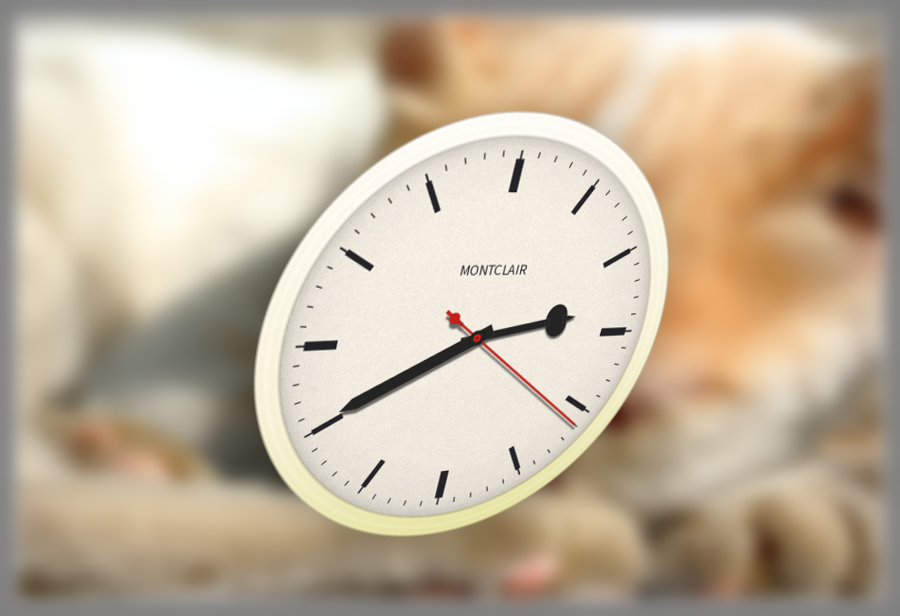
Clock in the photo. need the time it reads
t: 2:40:21
